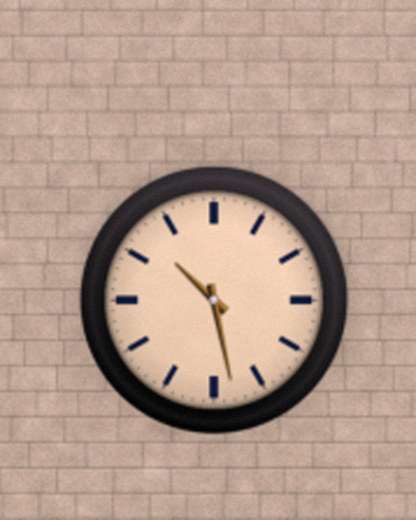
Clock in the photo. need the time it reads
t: 10:28
